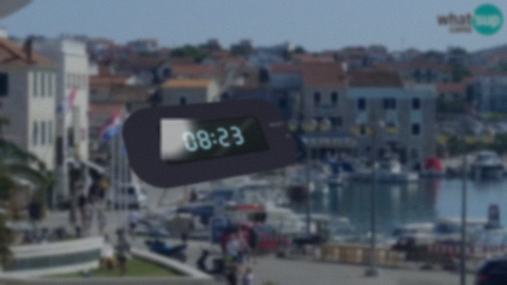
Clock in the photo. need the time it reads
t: 8:23
